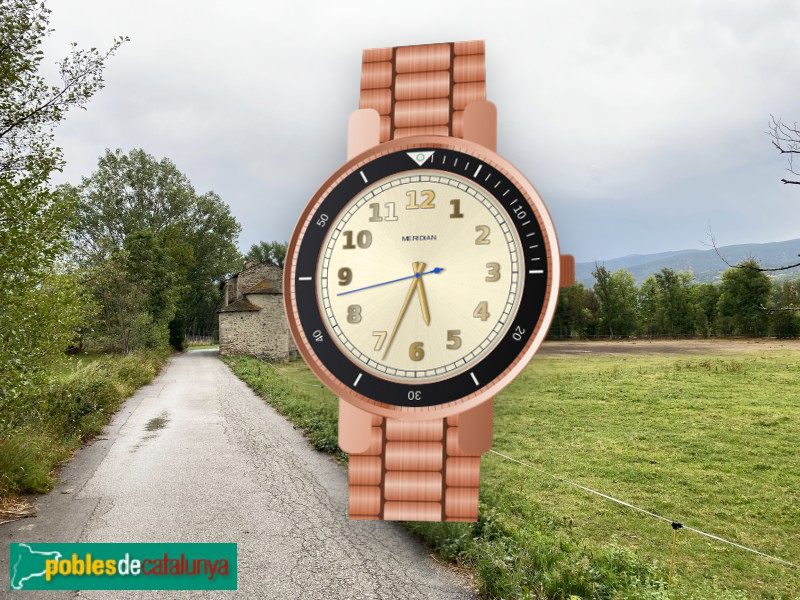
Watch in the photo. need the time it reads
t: 5:33:43
